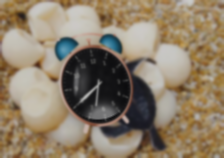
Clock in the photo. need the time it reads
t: 6:40
